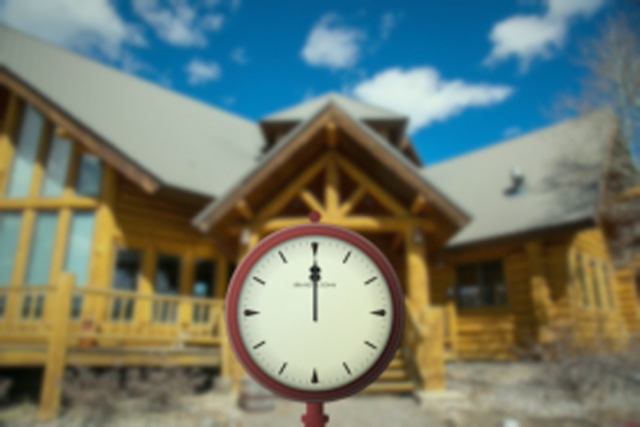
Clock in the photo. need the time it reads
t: 12:00
